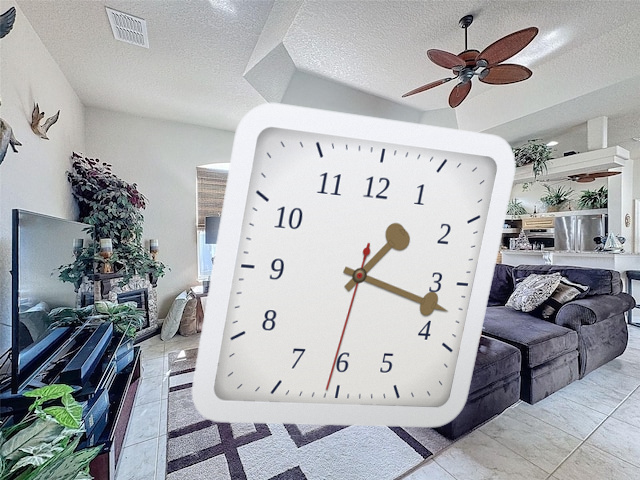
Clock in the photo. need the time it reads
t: 1:17:31
